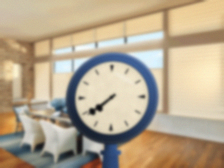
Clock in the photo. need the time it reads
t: 7:39
